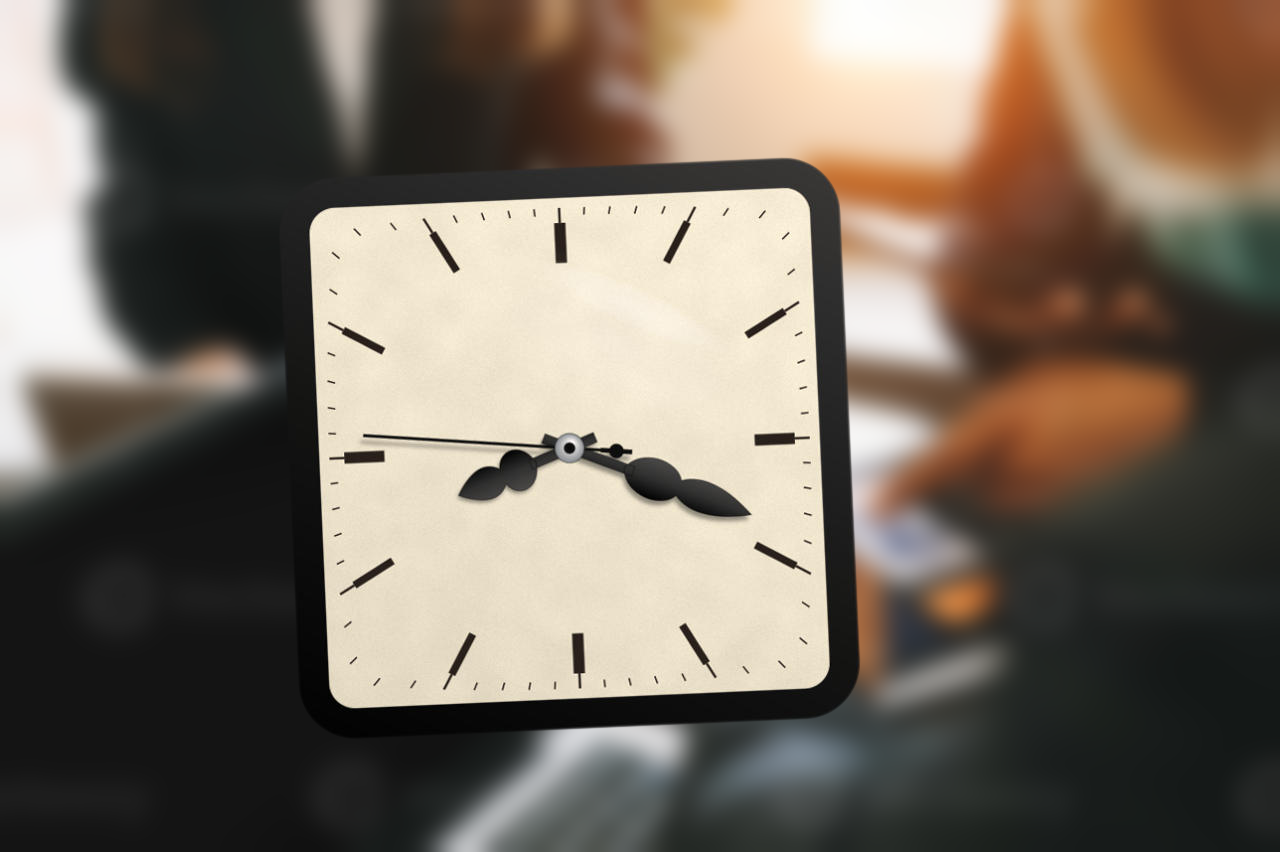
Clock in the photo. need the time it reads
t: 8:18:46
